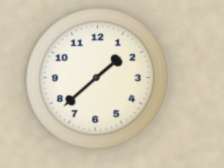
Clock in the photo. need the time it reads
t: 1:38
